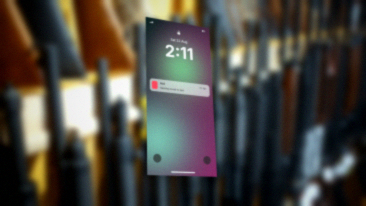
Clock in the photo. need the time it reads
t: 2:11
